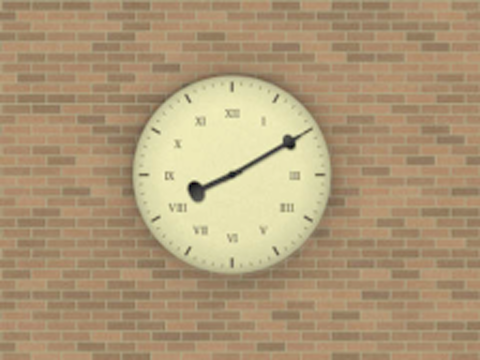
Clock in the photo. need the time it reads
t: 8:10
